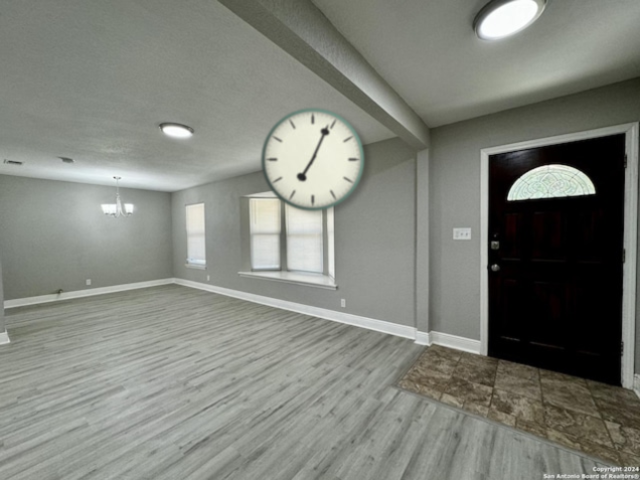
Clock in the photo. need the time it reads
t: 7:04
